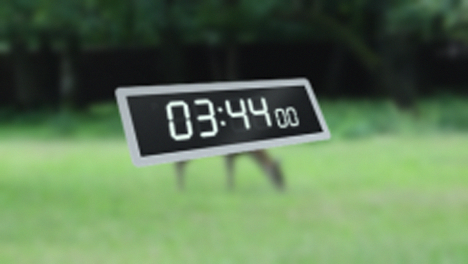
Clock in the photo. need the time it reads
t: 3:44:00
